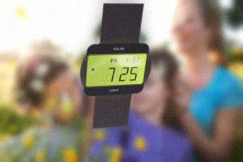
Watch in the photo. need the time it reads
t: 7:25
